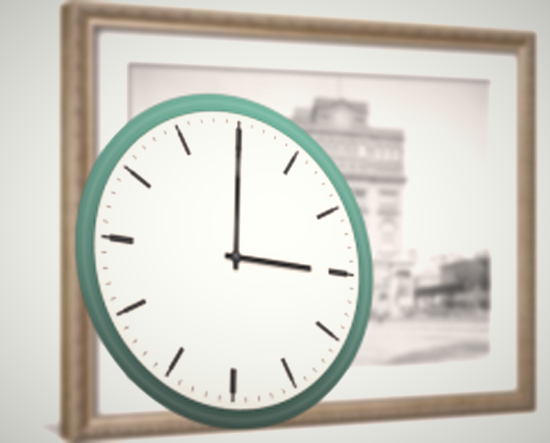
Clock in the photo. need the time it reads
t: 3:00
